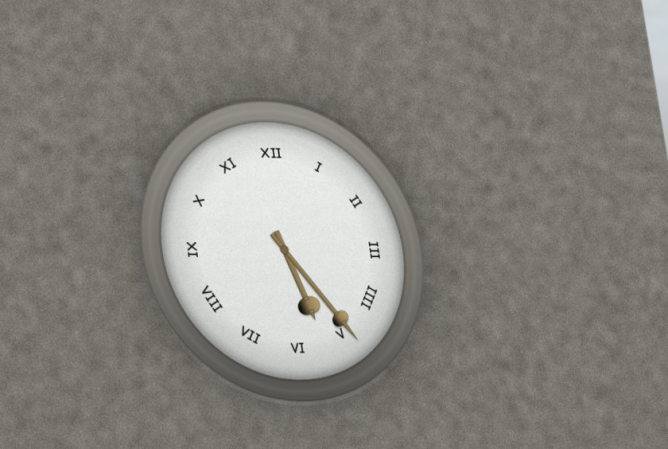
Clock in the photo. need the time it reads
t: 5:24
